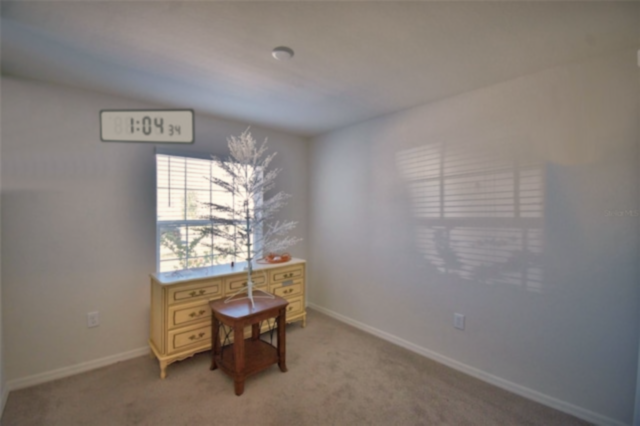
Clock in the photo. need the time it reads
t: 1:04
